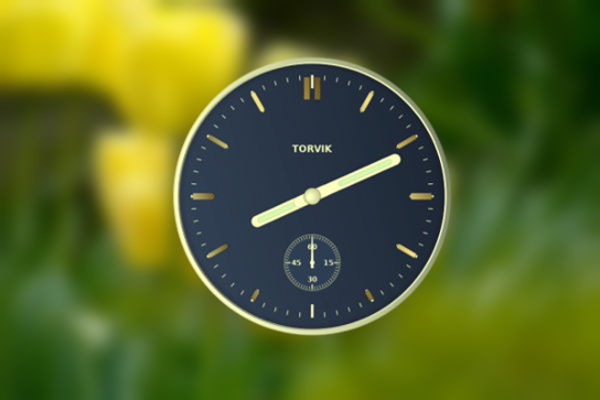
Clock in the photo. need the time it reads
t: 8:11
